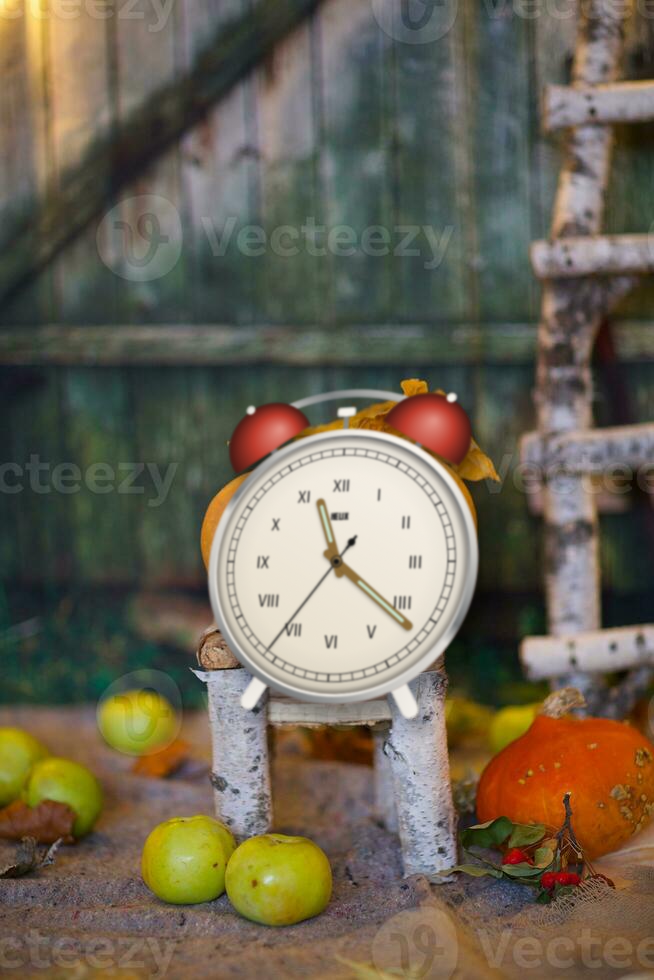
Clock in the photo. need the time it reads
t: 11:21:36
